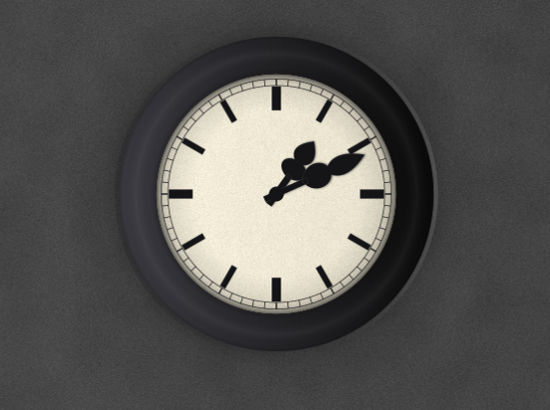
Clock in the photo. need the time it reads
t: 1:11
